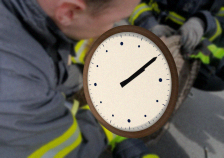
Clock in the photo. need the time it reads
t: 2:10
